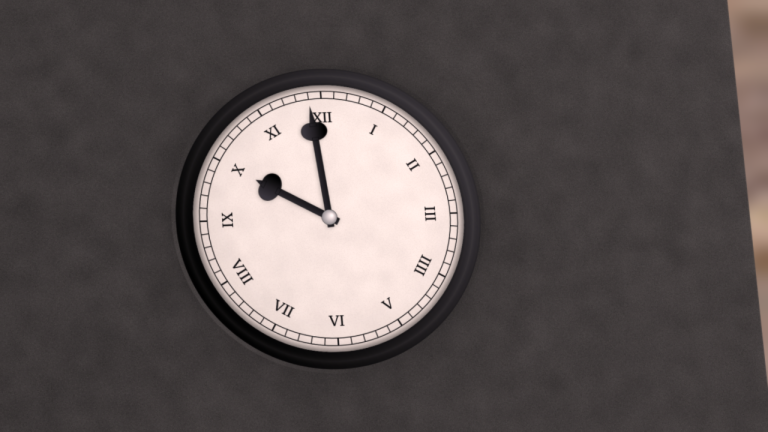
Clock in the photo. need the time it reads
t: 9:59
